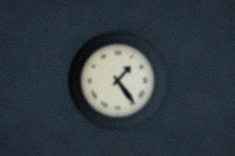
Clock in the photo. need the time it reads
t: 1:24
